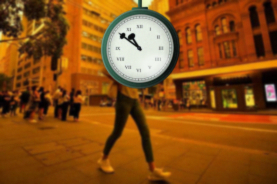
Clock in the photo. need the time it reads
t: 10:51
